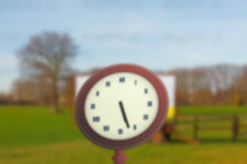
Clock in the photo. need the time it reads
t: 5:27
